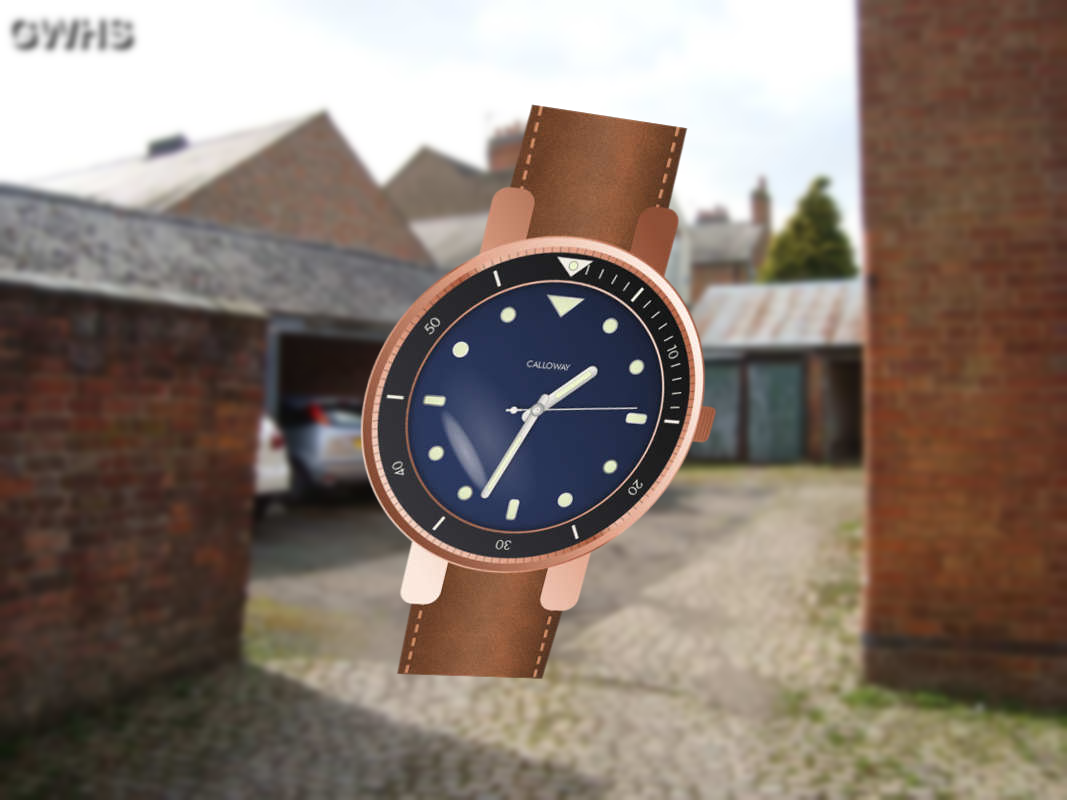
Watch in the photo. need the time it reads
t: 1:33:14
